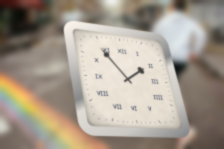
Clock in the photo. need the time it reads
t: 1:54
